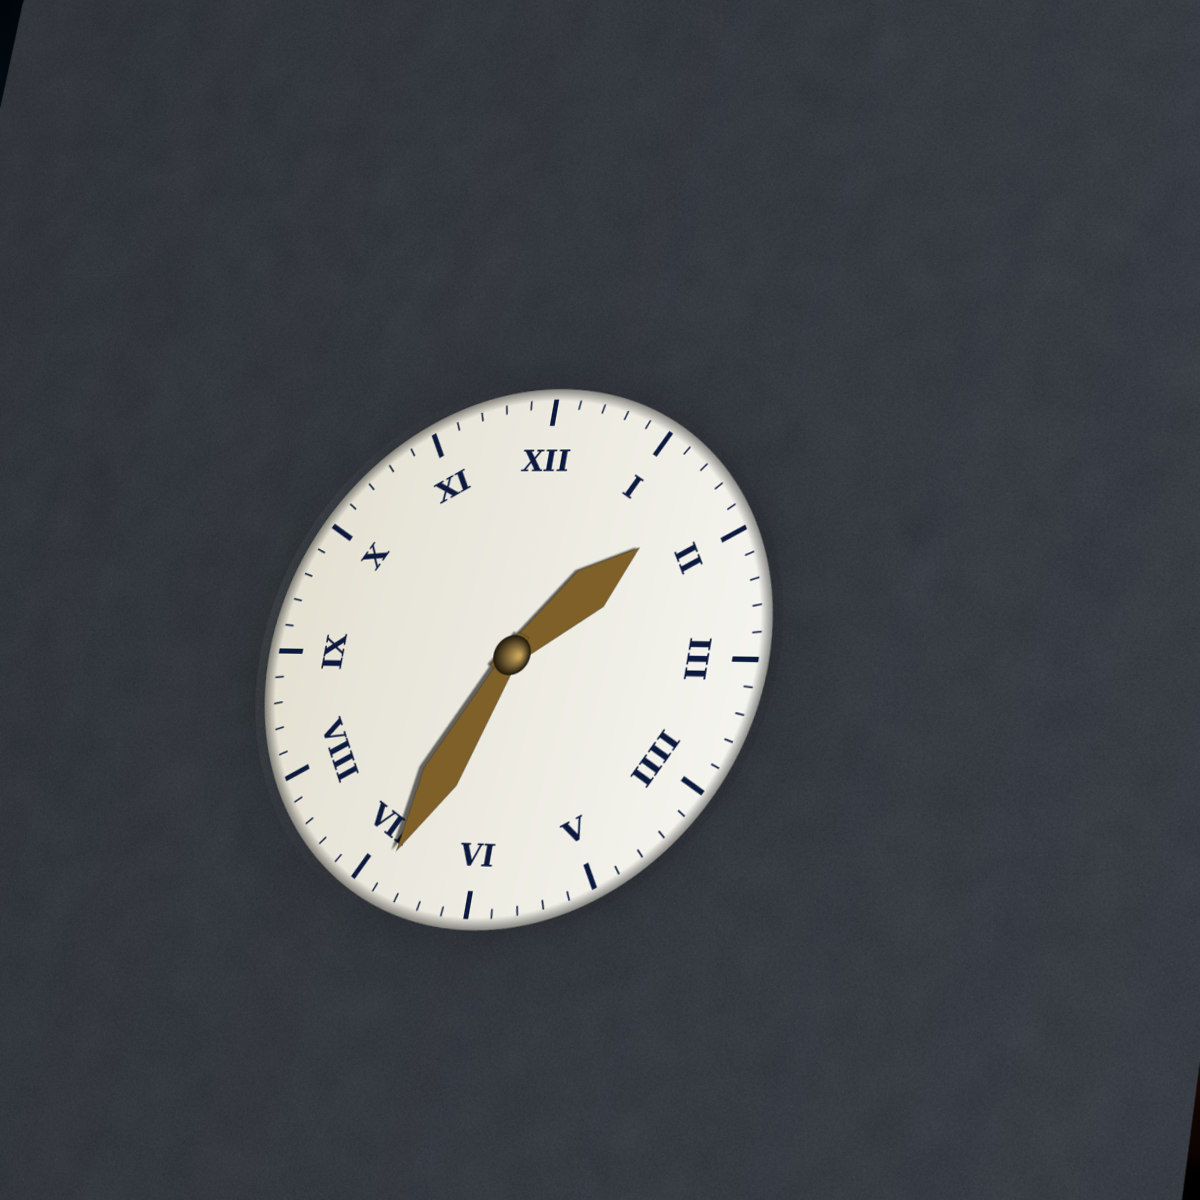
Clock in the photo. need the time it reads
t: 1:34
